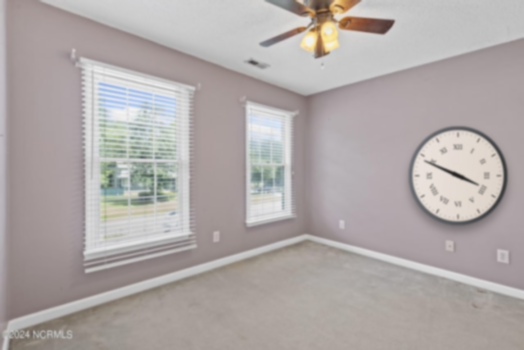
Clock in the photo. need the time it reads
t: 3:49
